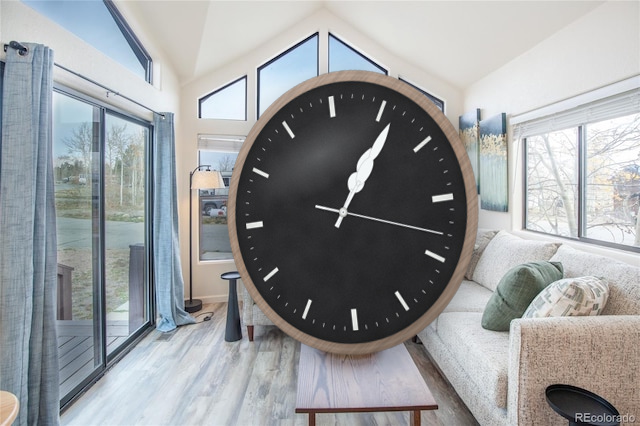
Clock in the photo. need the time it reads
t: 1:06:18
